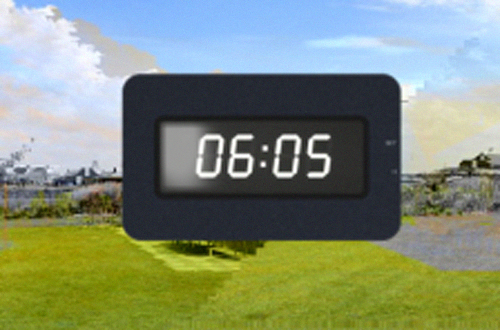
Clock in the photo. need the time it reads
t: 6:05
